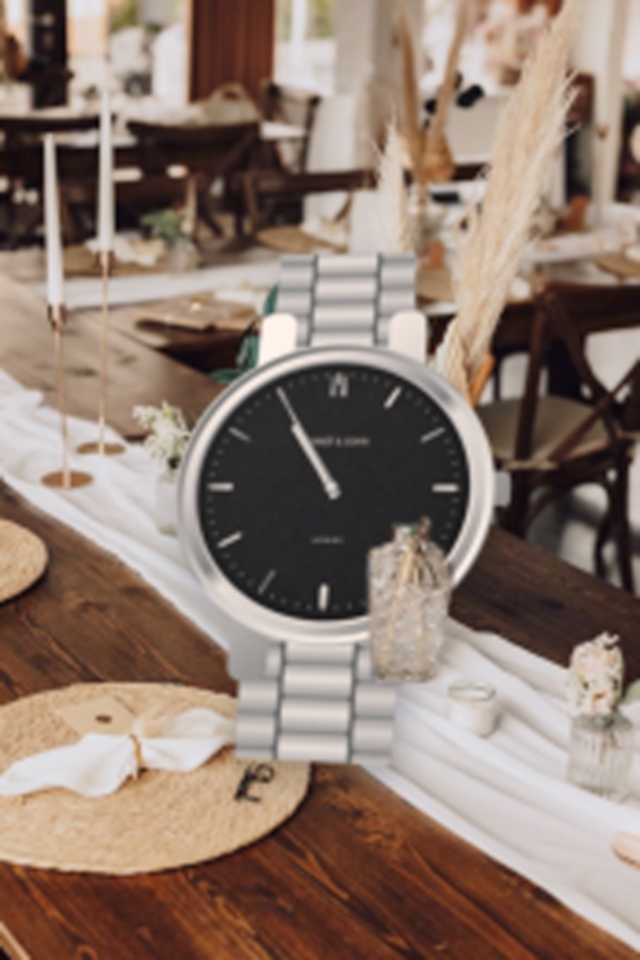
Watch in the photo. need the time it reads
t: 10:55
